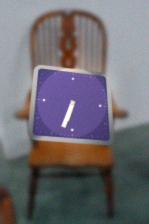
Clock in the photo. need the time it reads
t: 6:33
